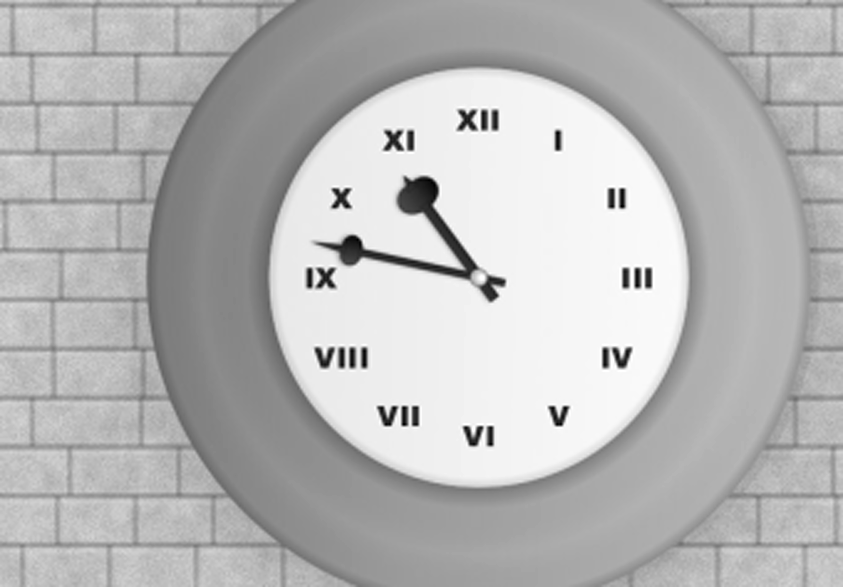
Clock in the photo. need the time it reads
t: 10:47
